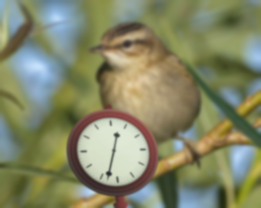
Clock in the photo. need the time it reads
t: 12:33
